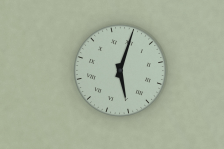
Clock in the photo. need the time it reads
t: 5:00
